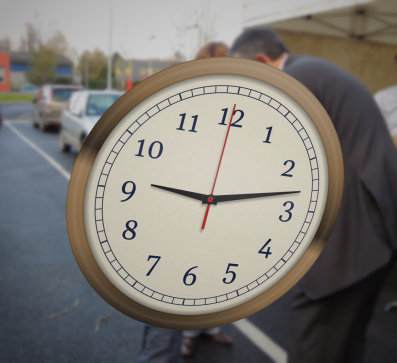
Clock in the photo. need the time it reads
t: 9:13:00
